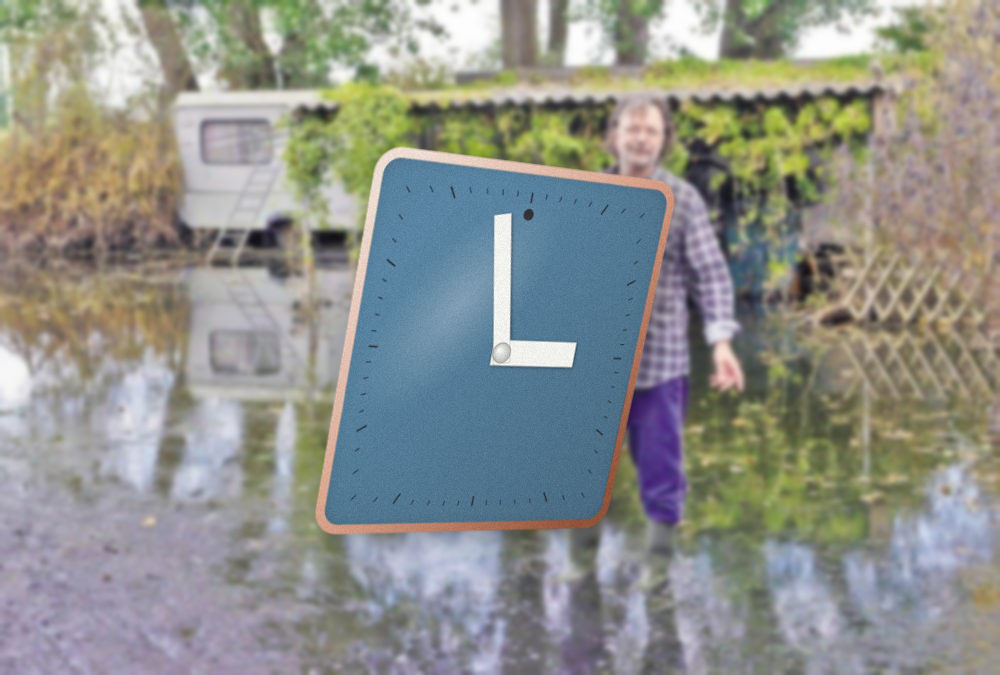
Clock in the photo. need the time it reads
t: 2:58
